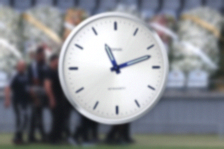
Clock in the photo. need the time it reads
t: 11:12
